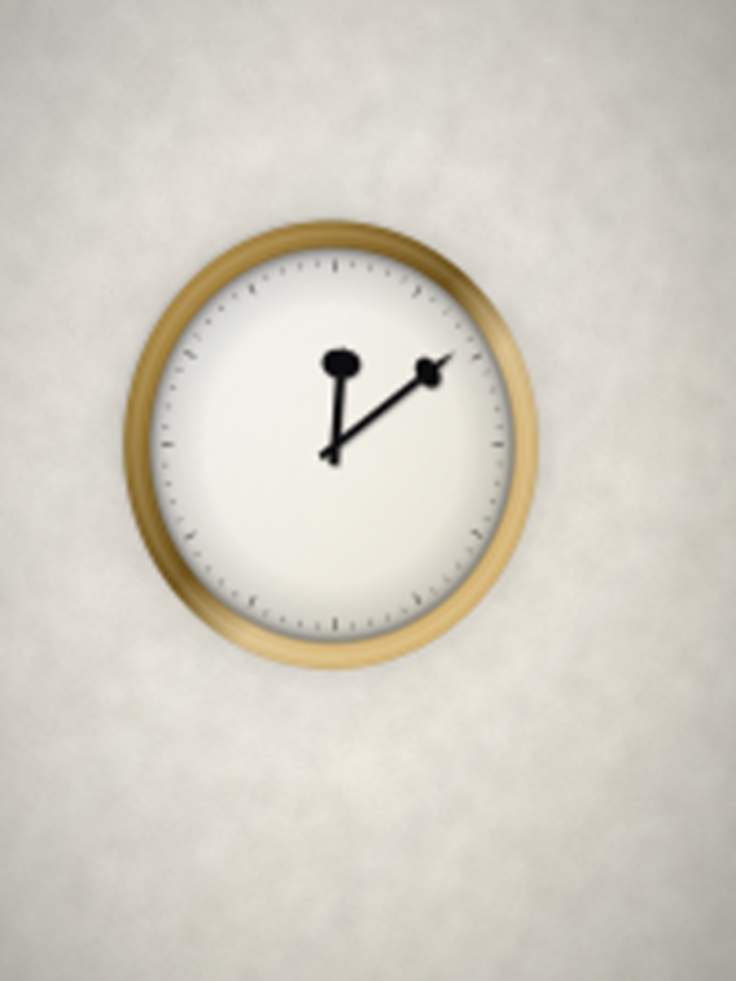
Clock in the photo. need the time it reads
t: 12:09
